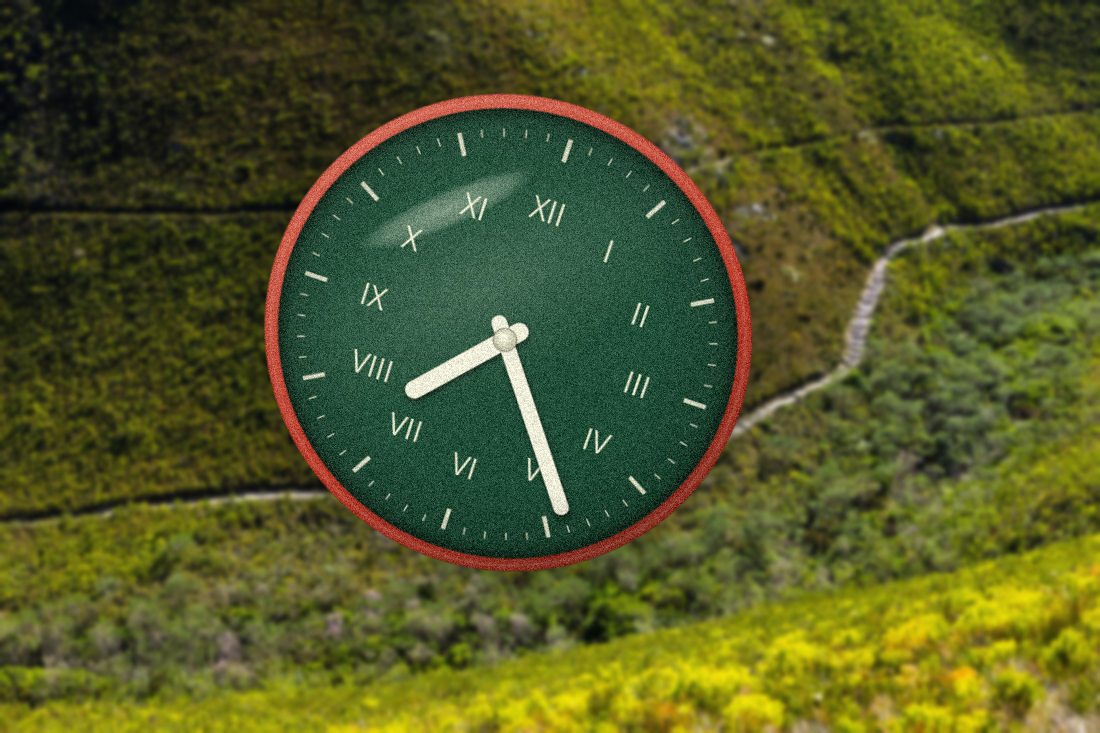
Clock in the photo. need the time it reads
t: 7:24
